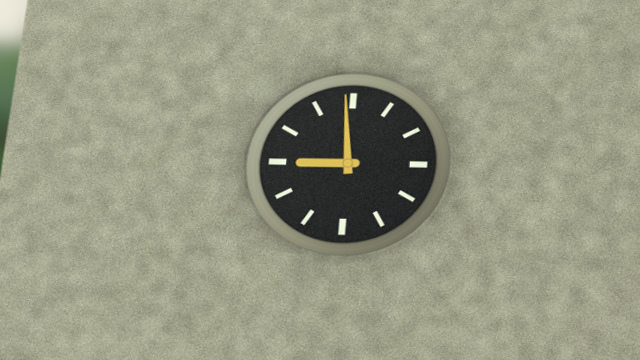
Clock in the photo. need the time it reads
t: 8:59
